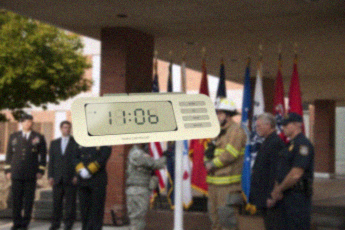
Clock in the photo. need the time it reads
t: 11:06
